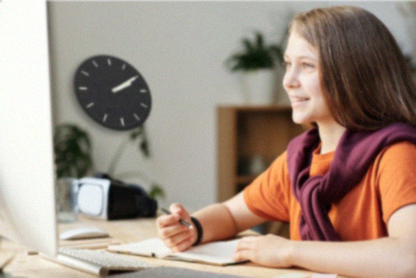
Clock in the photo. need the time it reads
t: 2:10
